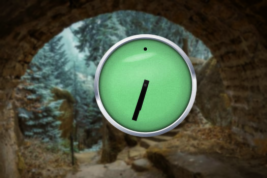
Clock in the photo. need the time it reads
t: 6:33
